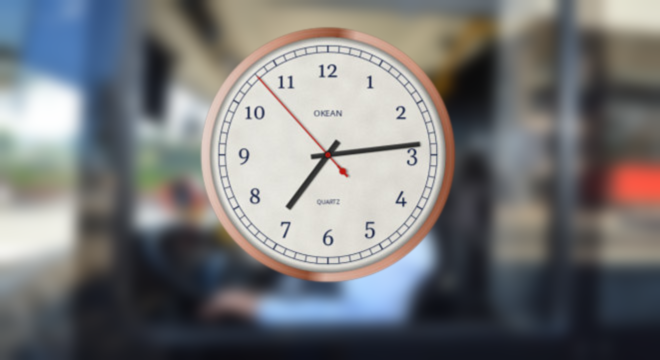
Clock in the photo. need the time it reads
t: 7:13:53
